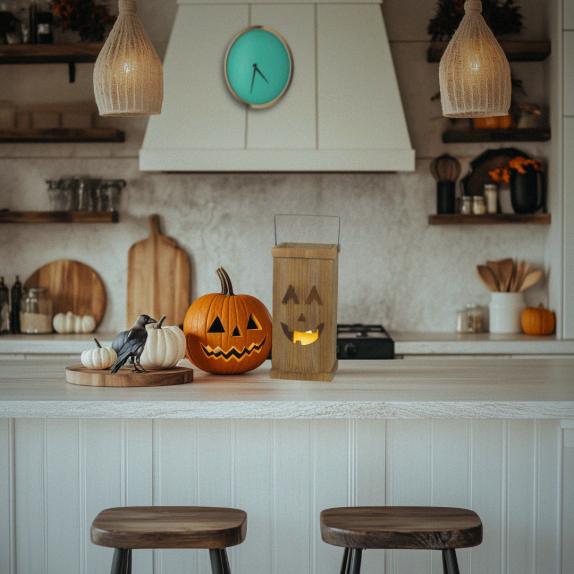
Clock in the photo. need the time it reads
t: 4:32
